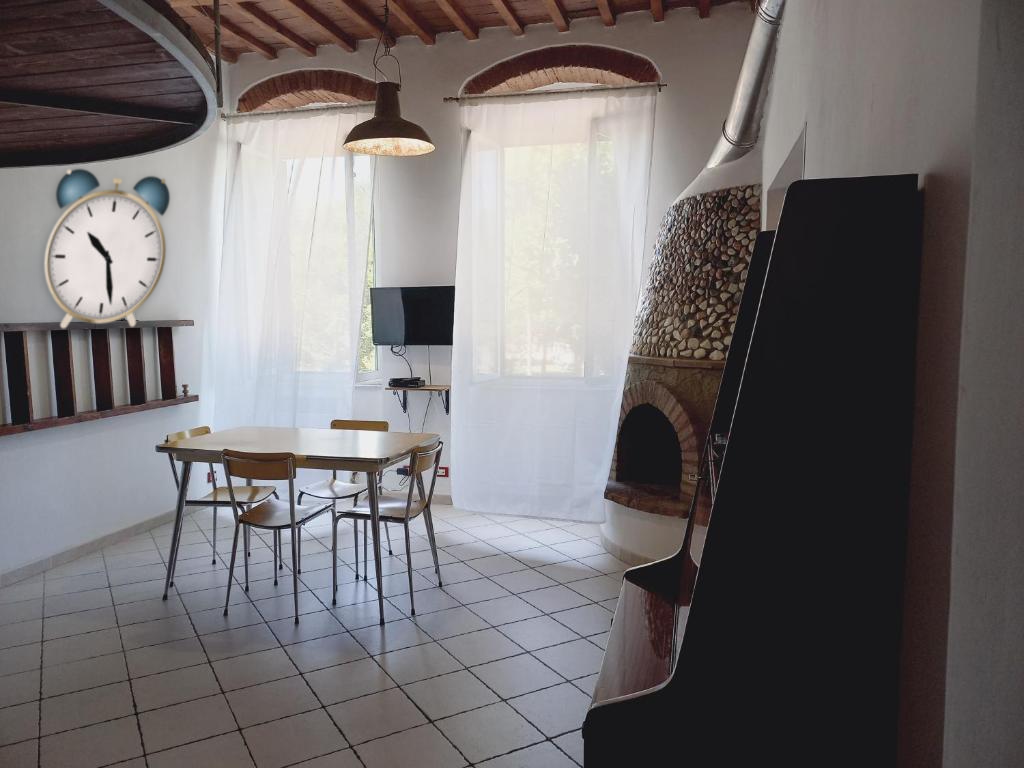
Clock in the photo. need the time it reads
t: 10:28
